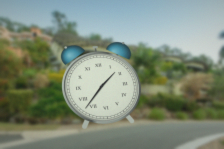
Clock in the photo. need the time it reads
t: 1:37
